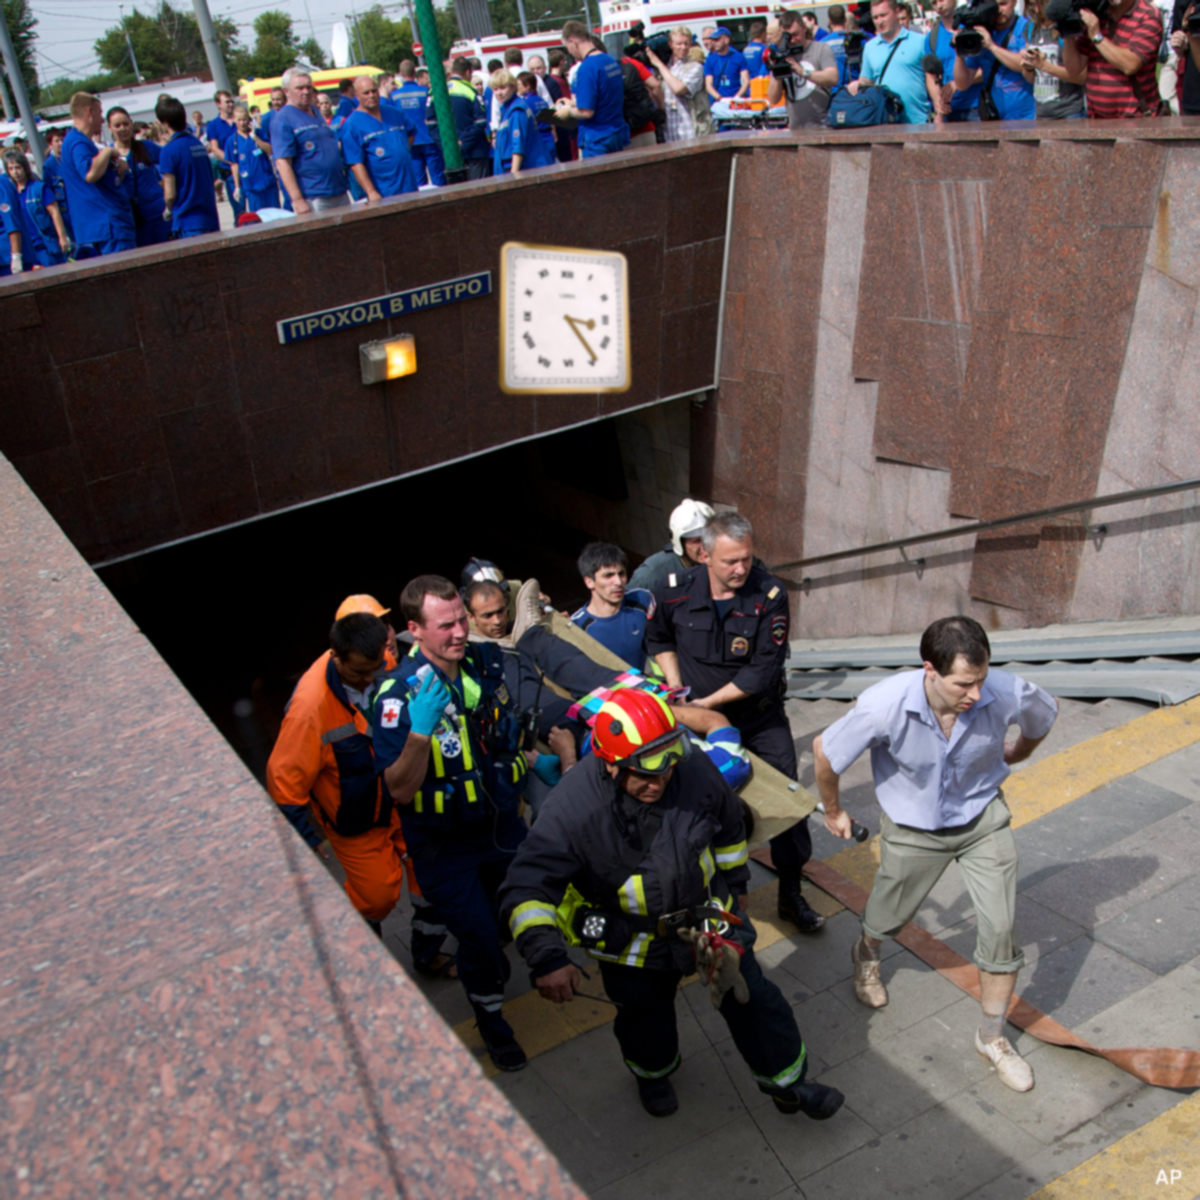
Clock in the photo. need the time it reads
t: 3:24
